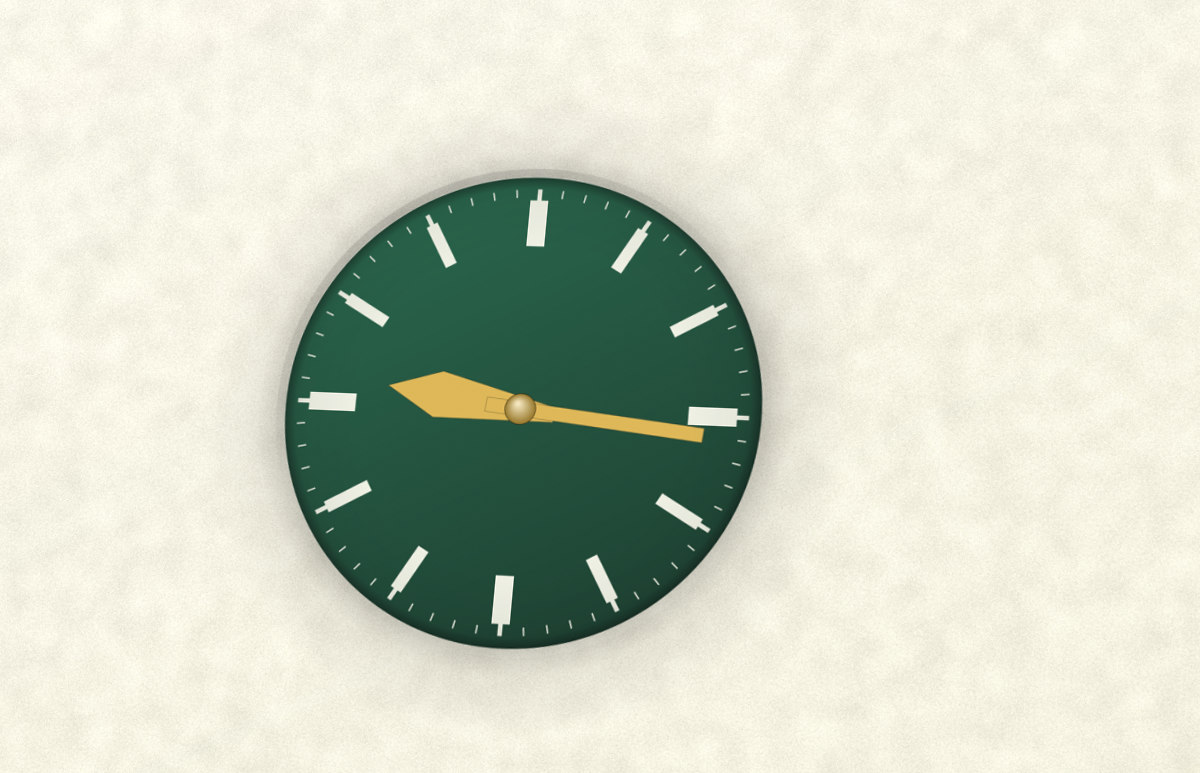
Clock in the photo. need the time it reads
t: 9:16
